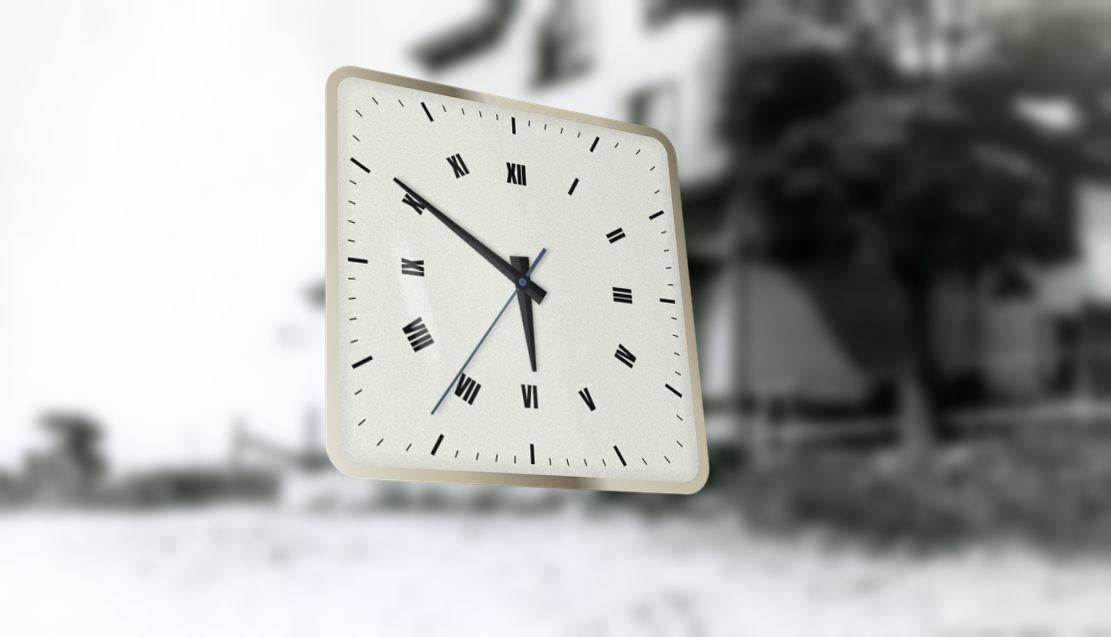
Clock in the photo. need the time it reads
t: 5:50:36
